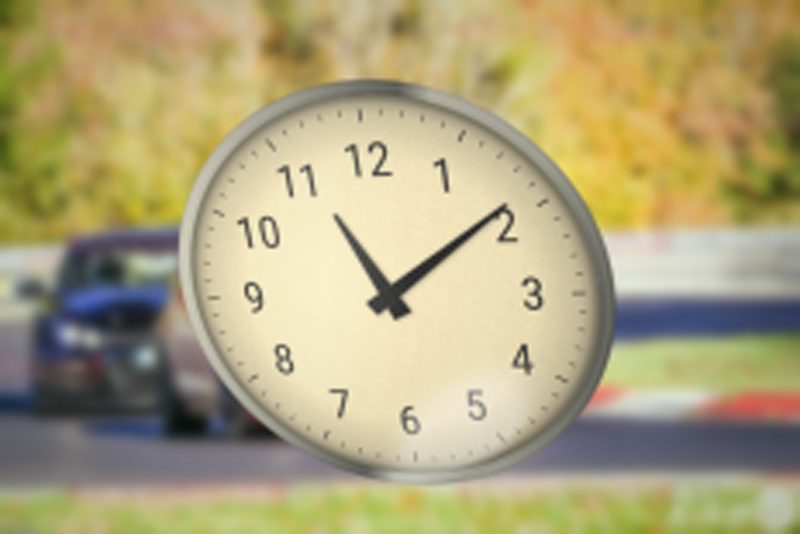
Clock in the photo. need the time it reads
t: 11:09
